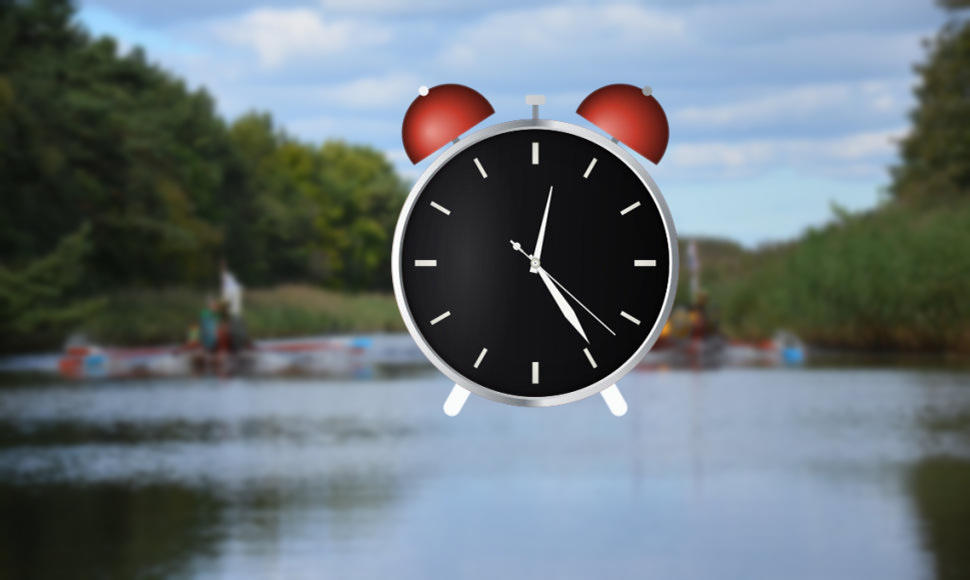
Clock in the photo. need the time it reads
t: 12:24:22
